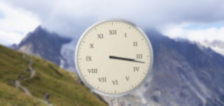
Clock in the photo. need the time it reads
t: 3:17
